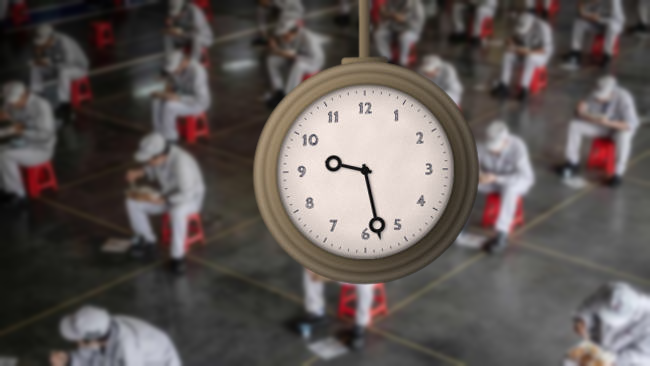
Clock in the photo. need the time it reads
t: 9:28
